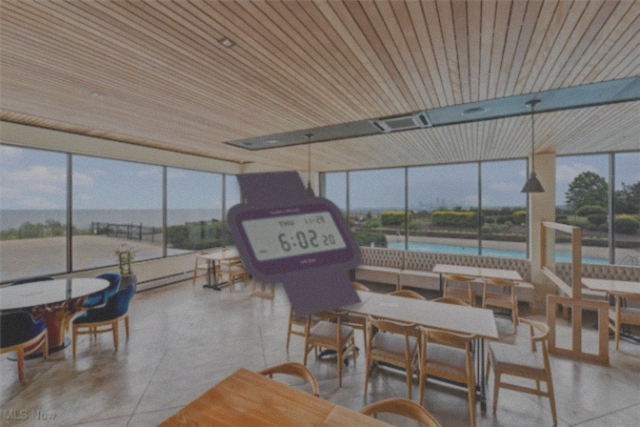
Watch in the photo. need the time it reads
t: 6:02:20
